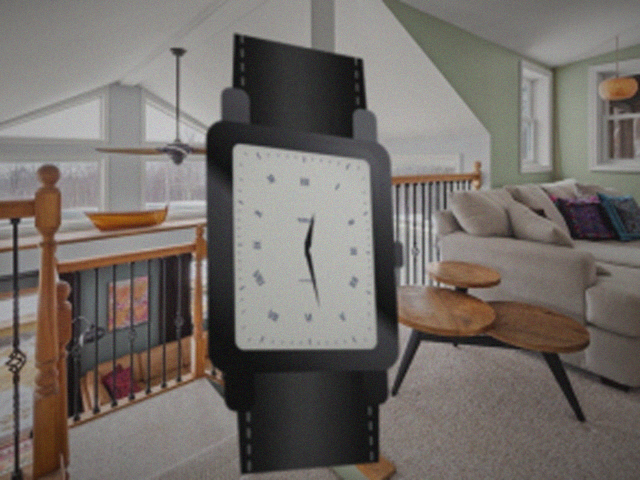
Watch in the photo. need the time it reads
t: 12:28
